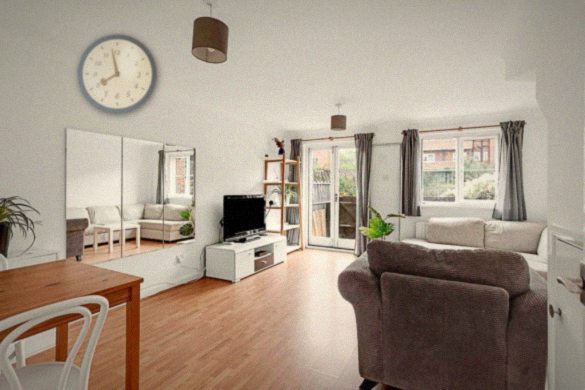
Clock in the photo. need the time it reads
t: 7:58
